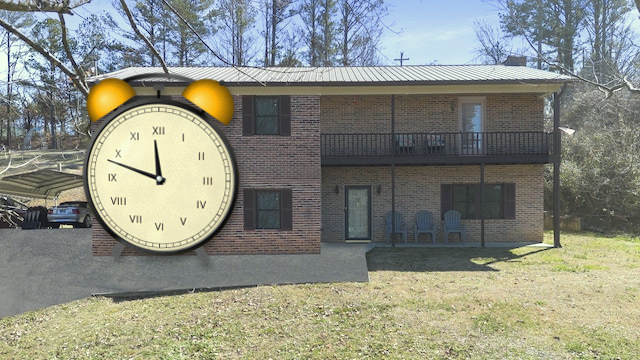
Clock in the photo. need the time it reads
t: 11:48
